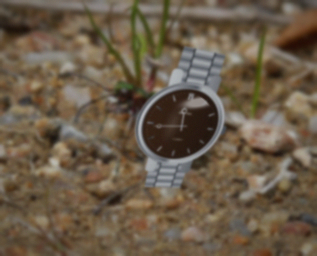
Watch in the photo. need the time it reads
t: 11:44
